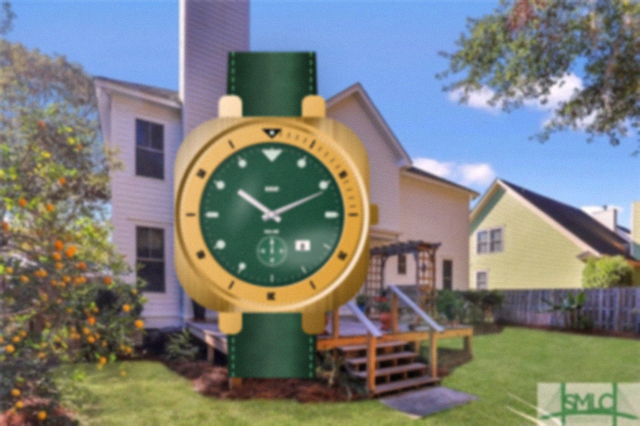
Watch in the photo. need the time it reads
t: 10:11
